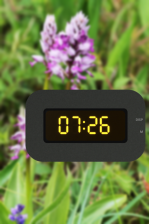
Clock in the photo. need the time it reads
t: 7:26
